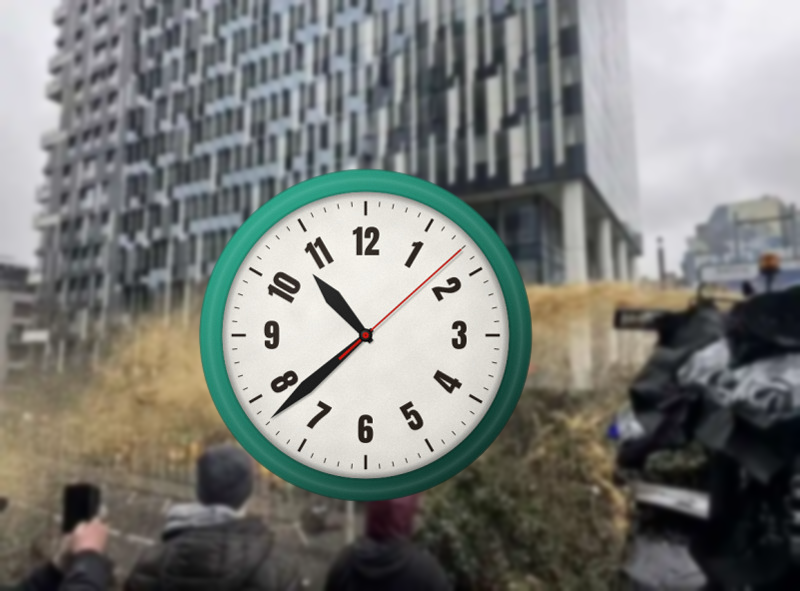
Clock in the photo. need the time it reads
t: 10:38:08
